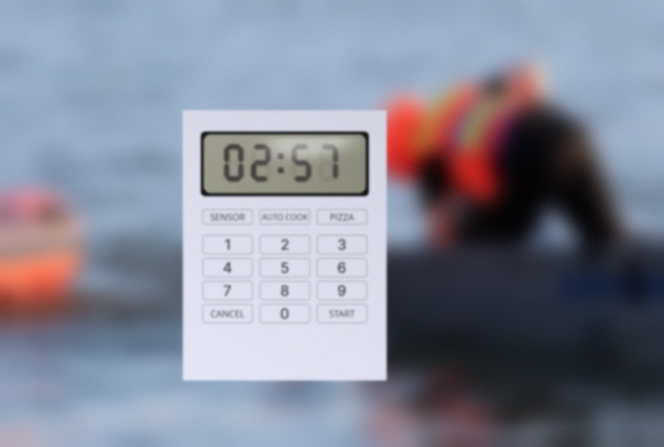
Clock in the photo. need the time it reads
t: 2:57
